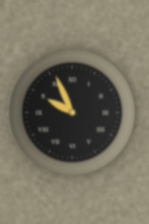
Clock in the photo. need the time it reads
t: 9:56
